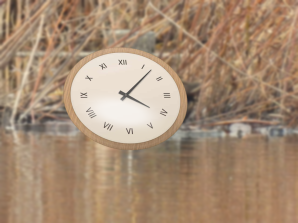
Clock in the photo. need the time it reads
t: 4:07
